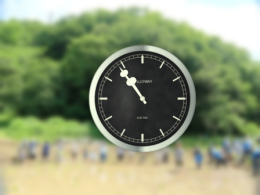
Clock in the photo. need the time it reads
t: 10:54
